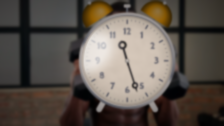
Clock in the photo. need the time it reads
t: 11:27
